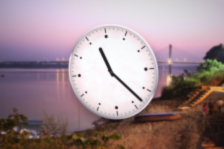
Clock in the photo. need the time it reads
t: 11:23
